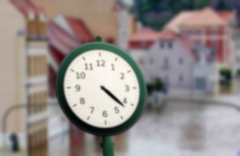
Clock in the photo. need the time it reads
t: 4:22
